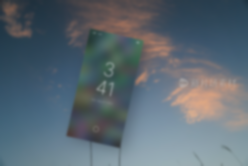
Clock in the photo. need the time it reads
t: 3:41
